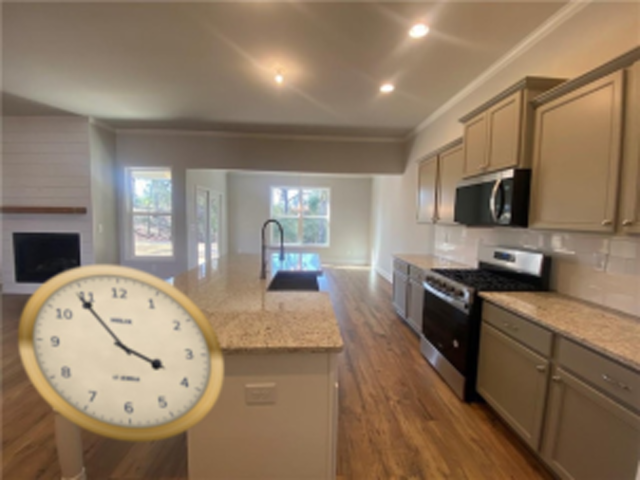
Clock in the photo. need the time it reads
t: 3:54
